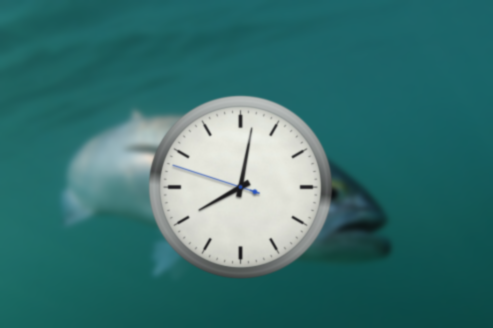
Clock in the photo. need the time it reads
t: 8:01:48
